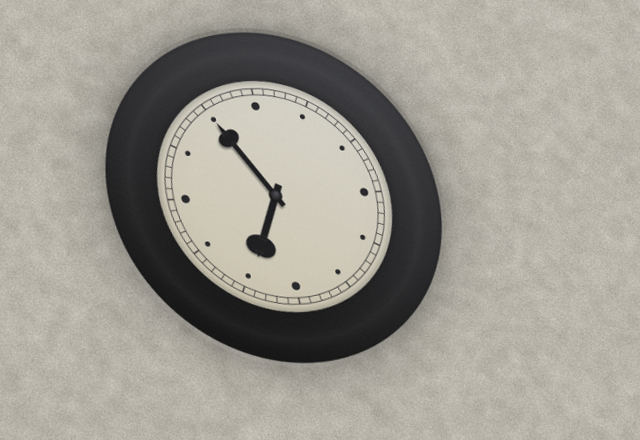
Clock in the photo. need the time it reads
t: 6:55
